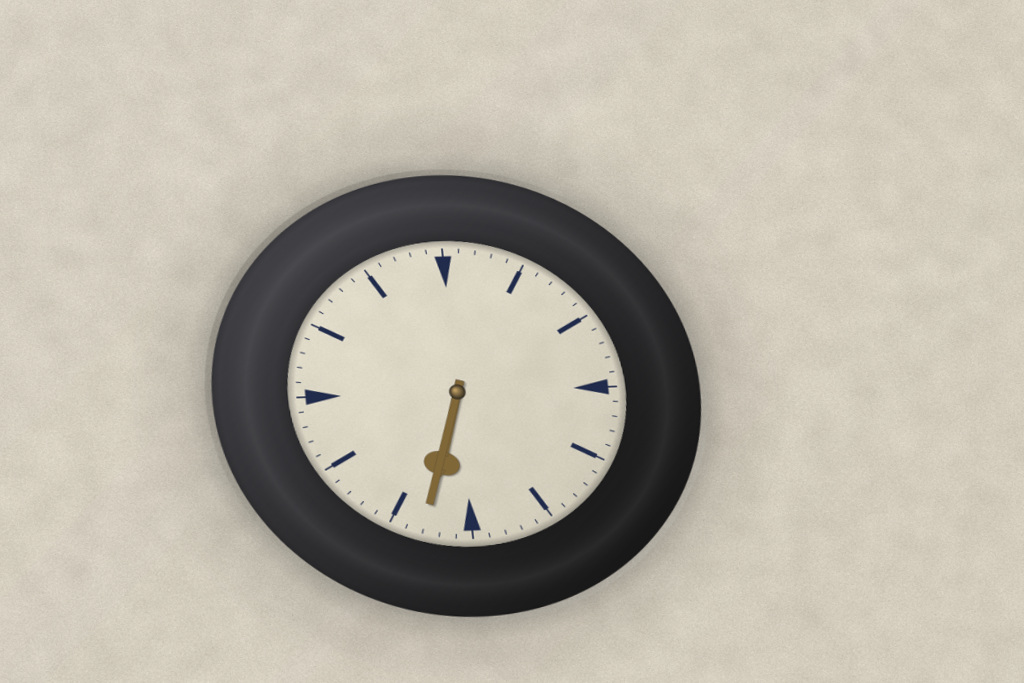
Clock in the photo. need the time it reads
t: 6:33
